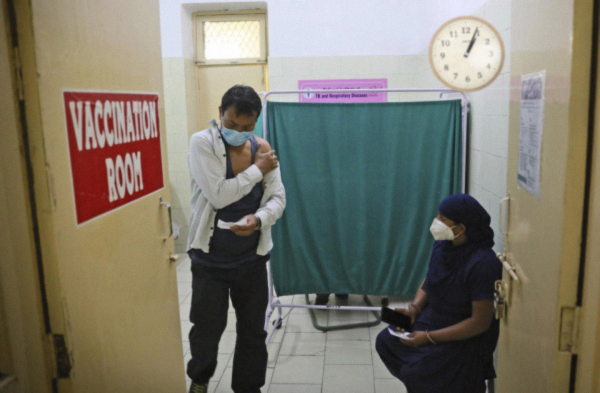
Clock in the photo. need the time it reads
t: 1:04
